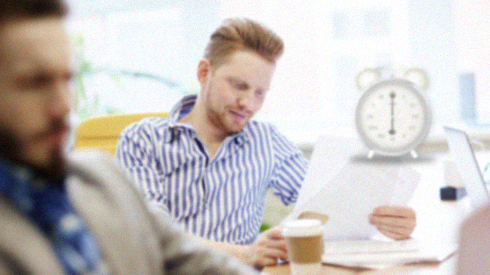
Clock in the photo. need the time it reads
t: 6:00
